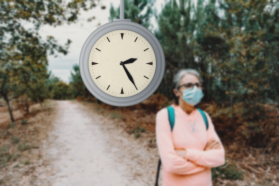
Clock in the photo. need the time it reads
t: 2:25
